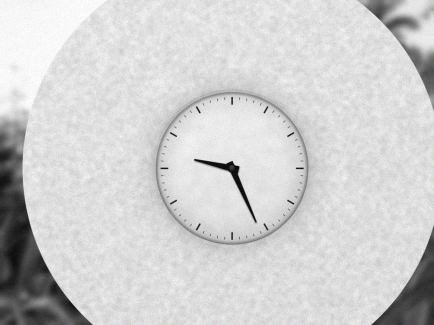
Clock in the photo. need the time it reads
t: 9:26
